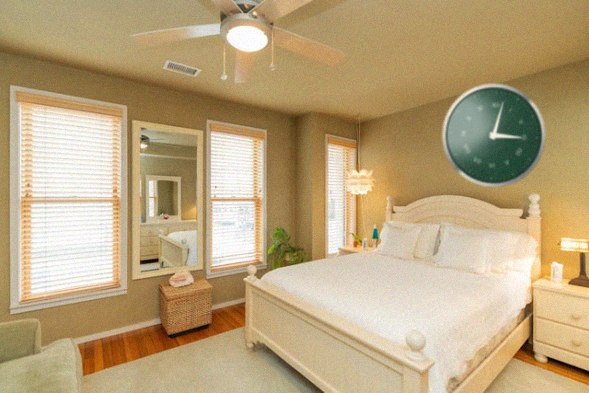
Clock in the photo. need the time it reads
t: 3:02
